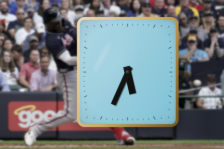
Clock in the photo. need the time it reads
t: 5:34
